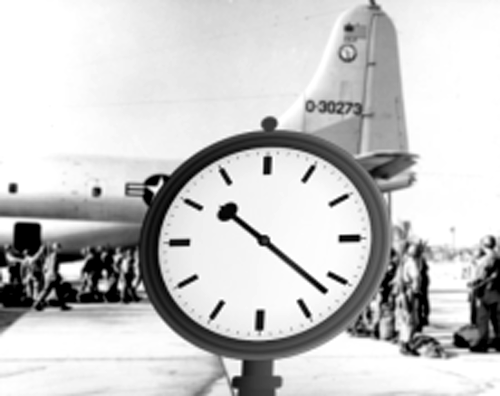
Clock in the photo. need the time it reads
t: 10:22
